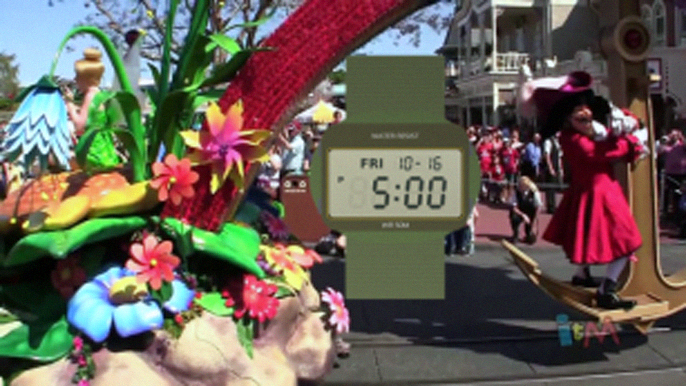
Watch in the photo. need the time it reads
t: 5:00
